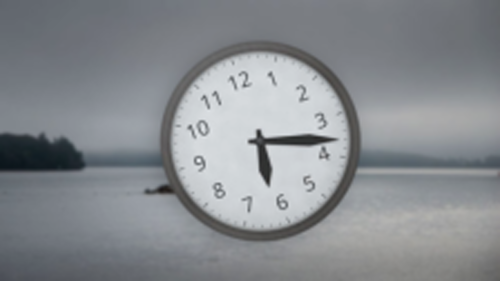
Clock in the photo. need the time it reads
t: 6:18
